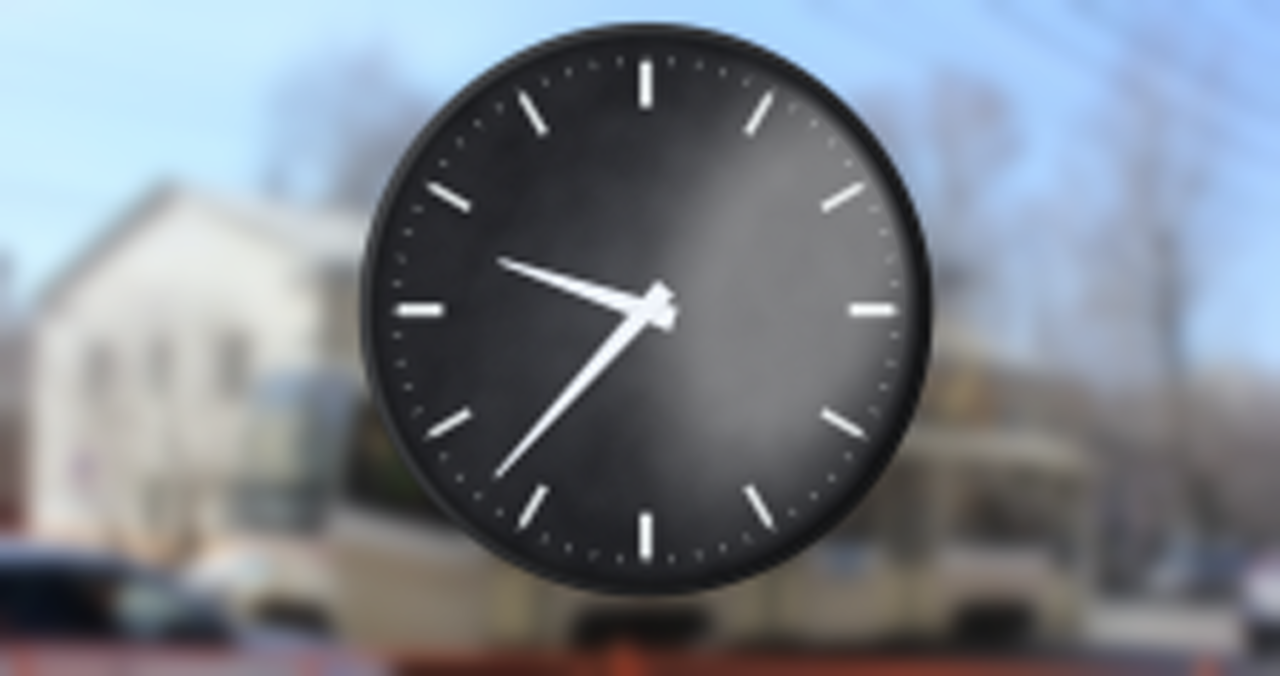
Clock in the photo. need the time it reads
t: 9:37
